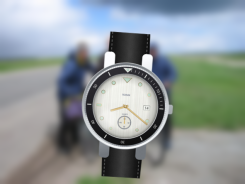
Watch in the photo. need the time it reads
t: 8:21
